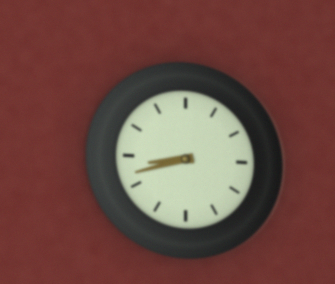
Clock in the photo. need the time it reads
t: 8:42
